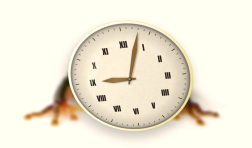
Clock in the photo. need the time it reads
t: 9:03
